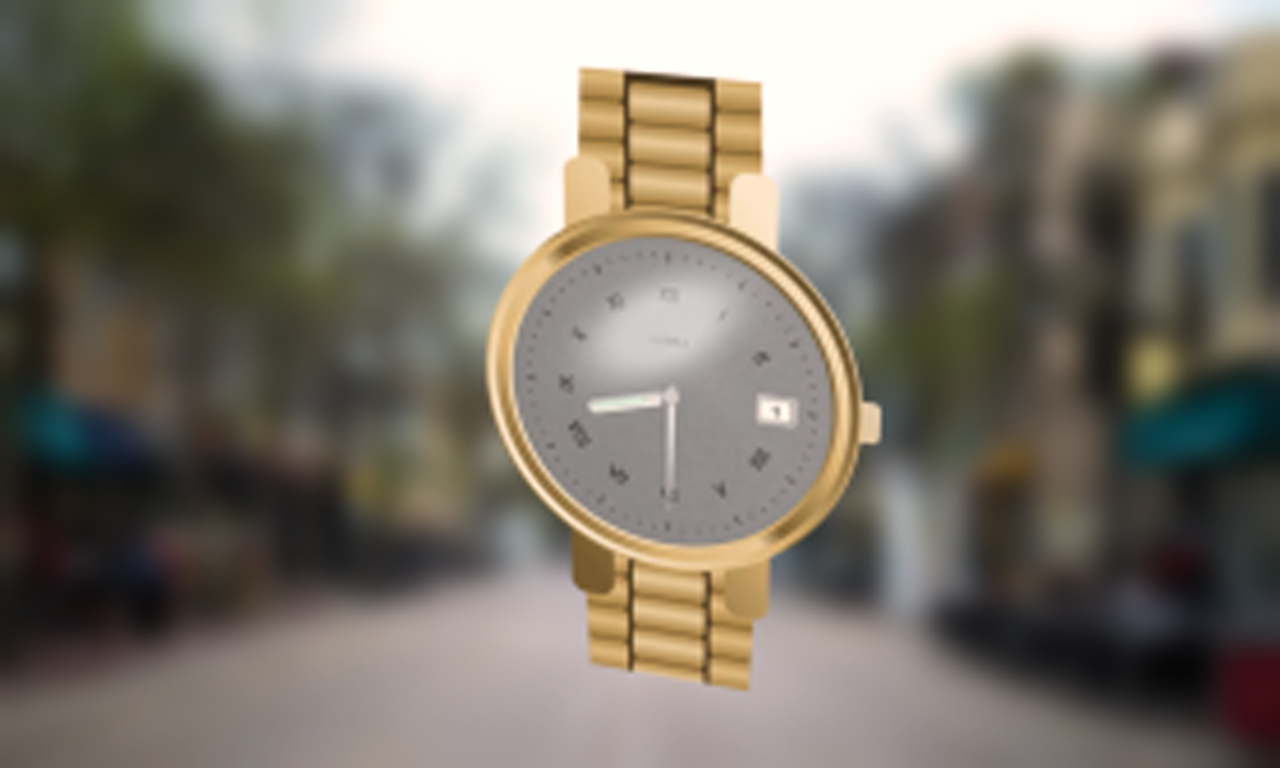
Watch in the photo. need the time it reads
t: 8:30
